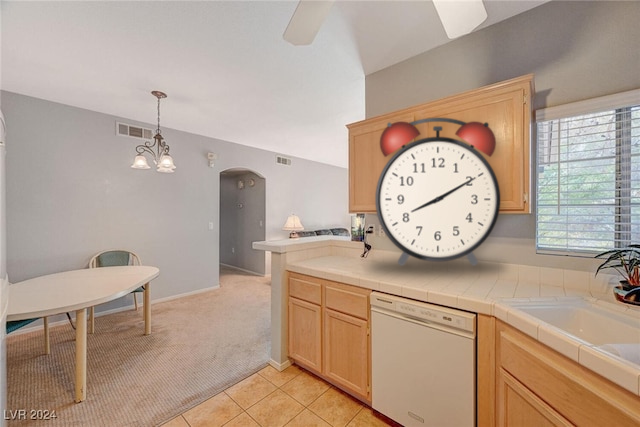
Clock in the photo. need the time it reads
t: 8:10
